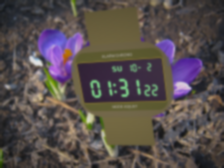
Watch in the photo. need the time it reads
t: 1:31:22
